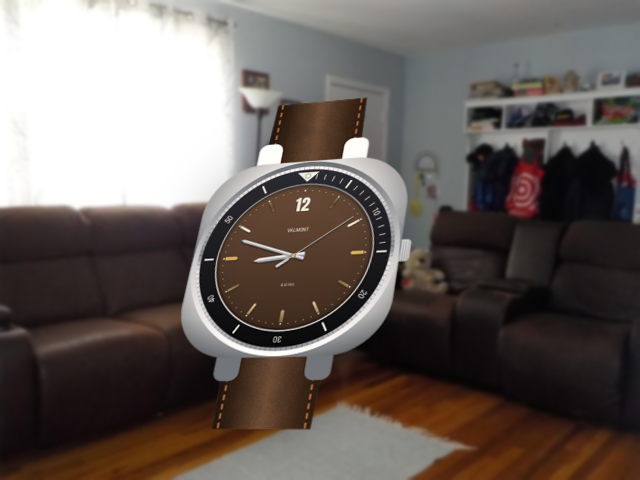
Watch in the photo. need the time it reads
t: 8:48:09
